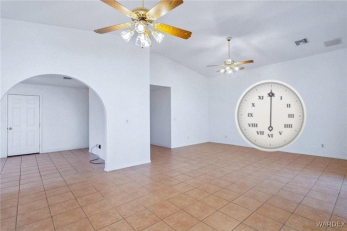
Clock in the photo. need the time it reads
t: 6:00
